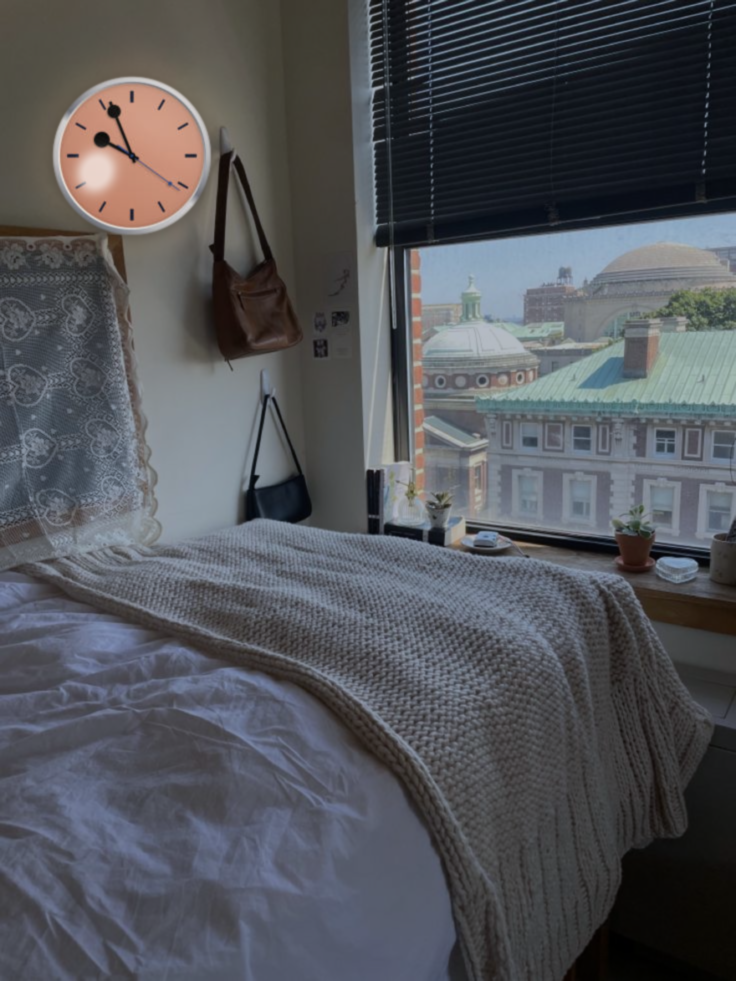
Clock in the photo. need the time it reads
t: 9:56:21
